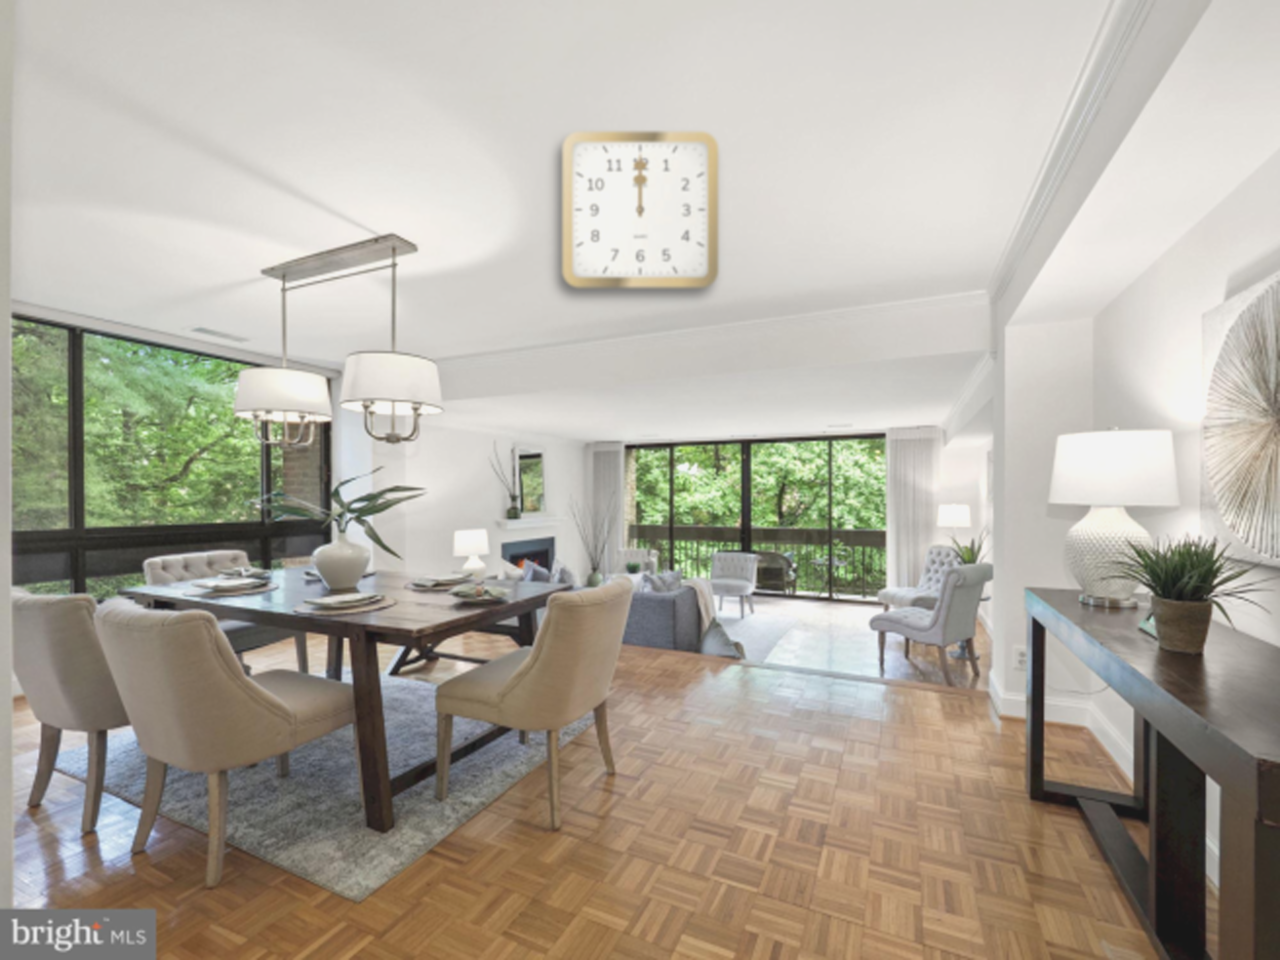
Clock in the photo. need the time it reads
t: 12:00
